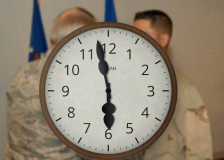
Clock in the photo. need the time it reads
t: 5:58
